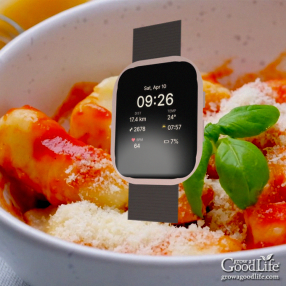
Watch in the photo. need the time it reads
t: 9:26
